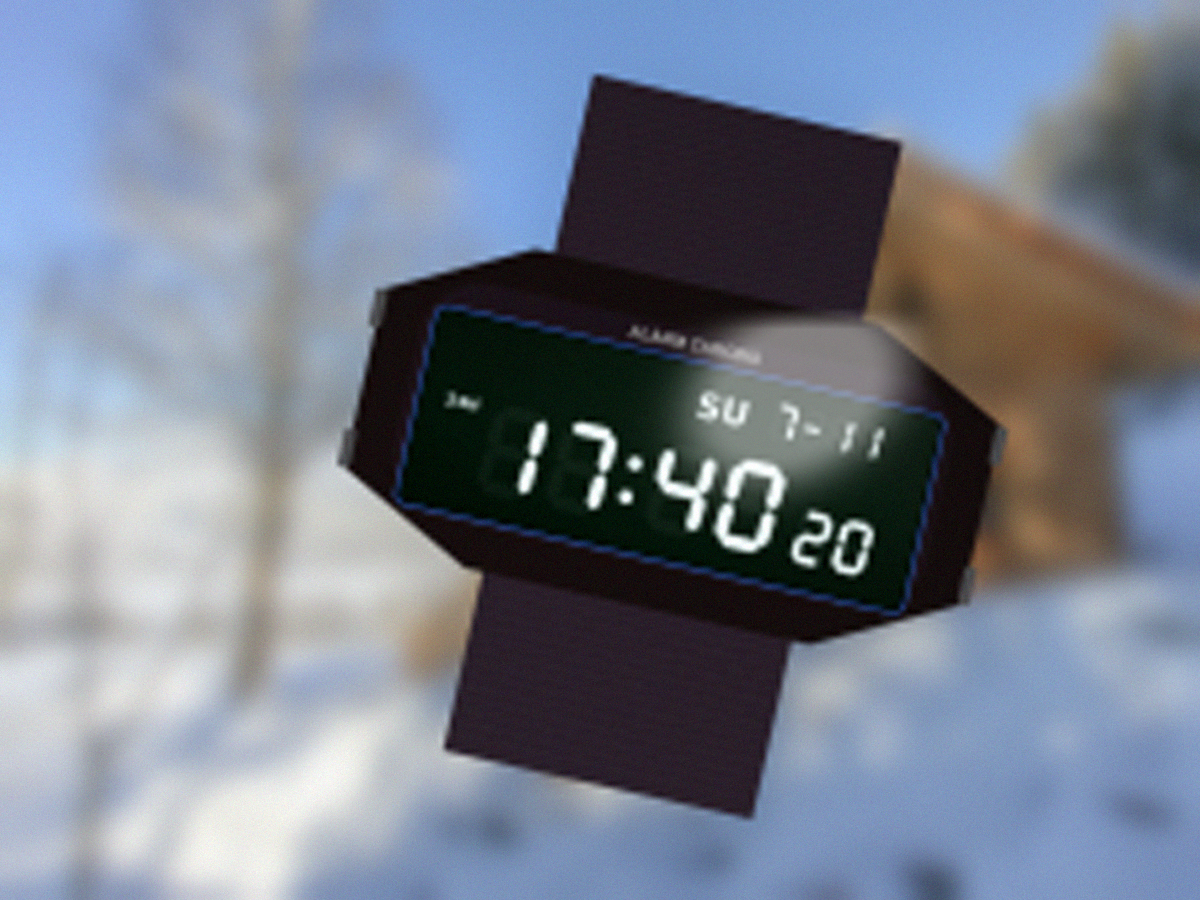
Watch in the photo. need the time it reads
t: 17:40:20
